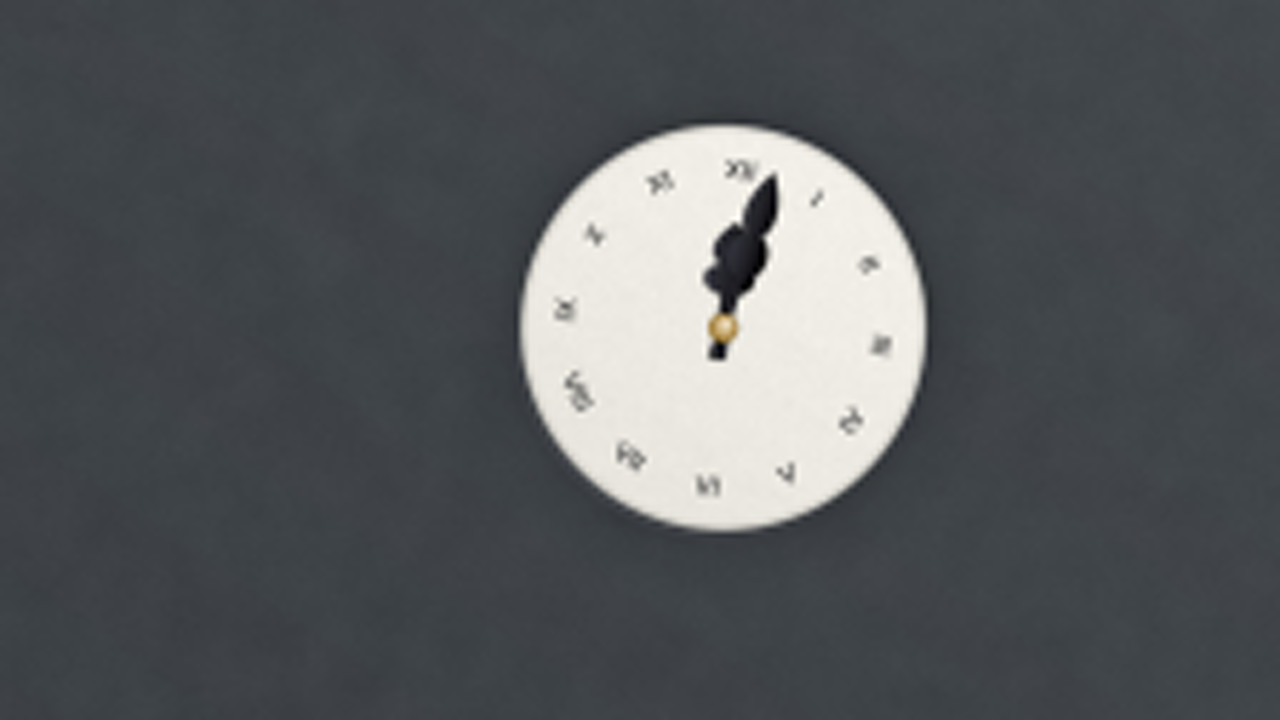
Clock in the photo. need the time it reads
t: 12:02
